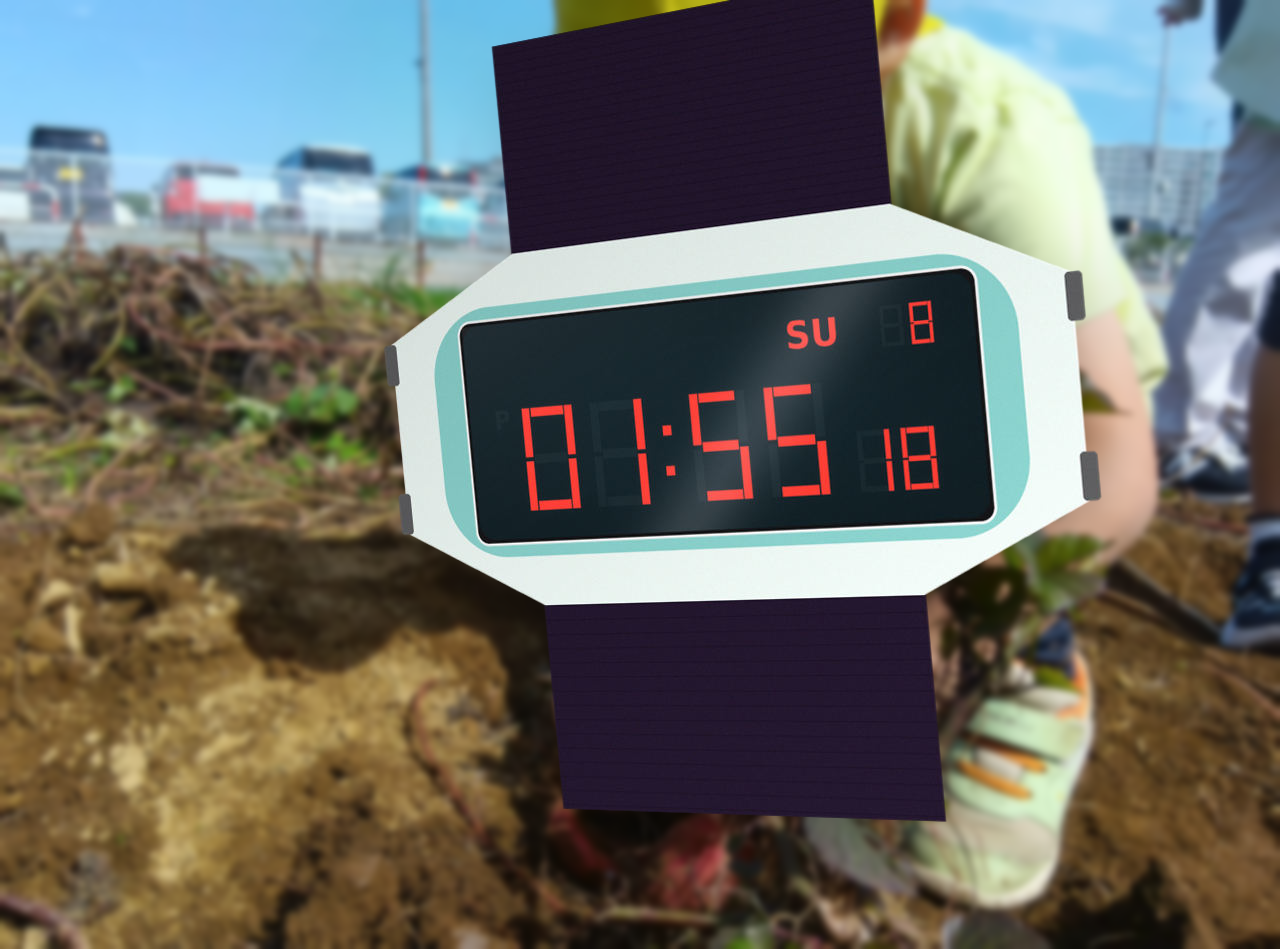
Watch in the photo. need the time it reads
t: 1:55:18
